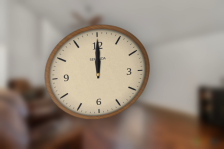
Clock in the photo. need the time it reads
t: 12:00
